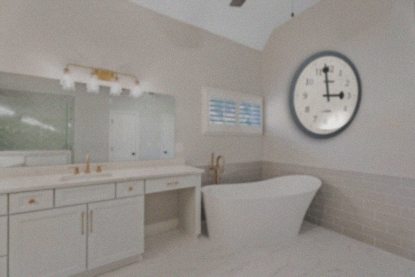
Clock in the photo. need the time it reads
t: 2:58
